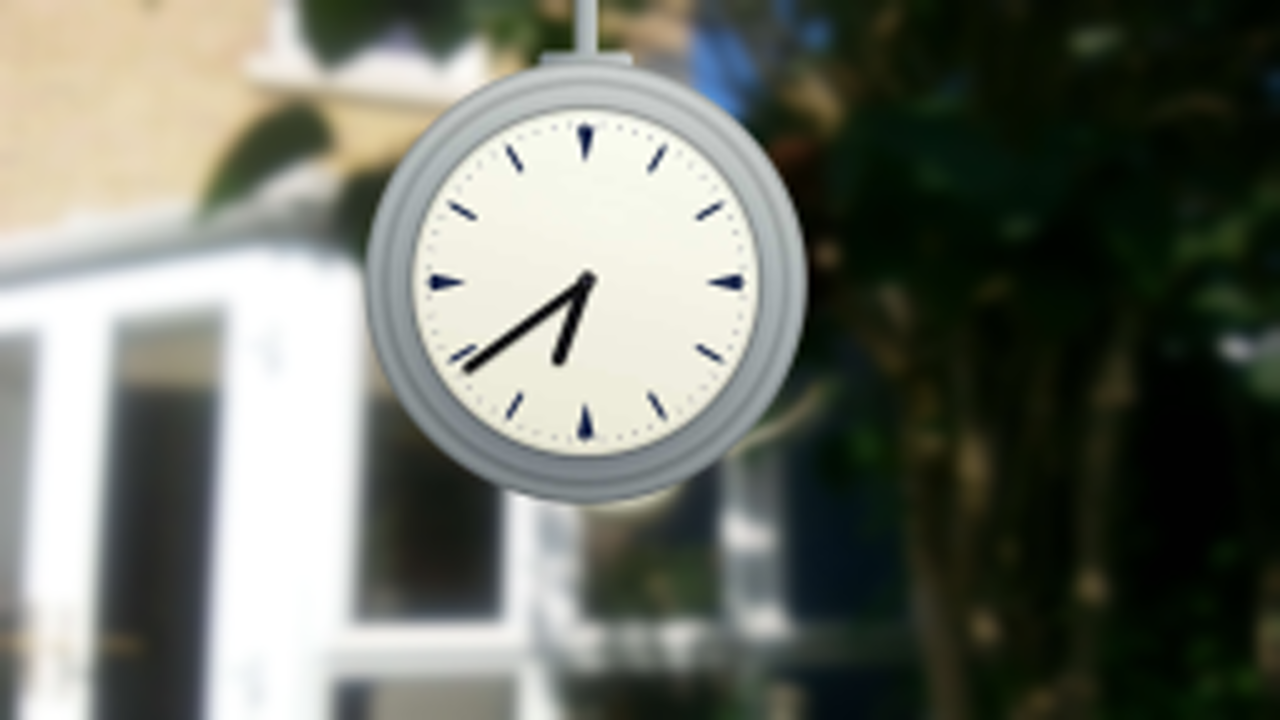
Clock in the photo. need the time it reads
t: 6:39
